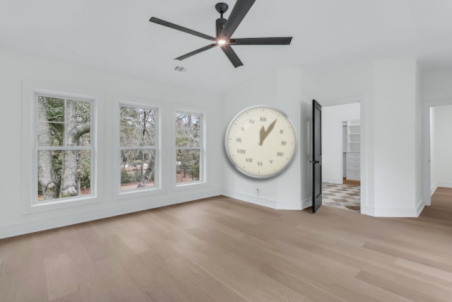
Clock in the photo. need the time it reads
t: 12:05
